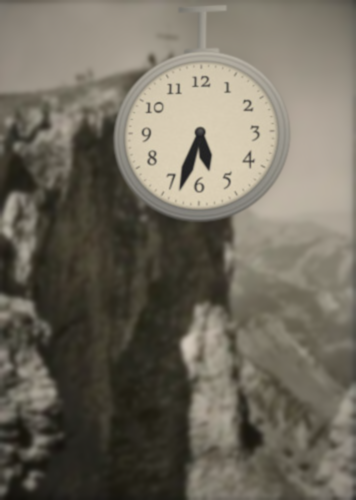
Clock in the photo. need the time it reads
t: 5:33
